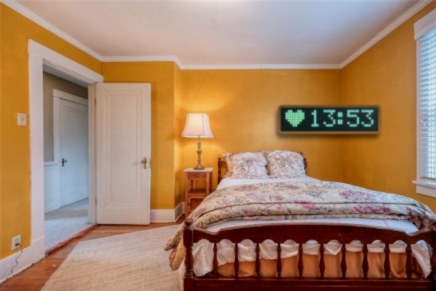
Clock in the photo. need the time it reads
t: 13:53
